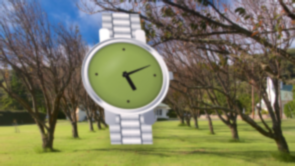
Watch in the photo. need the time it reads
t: 5:11
